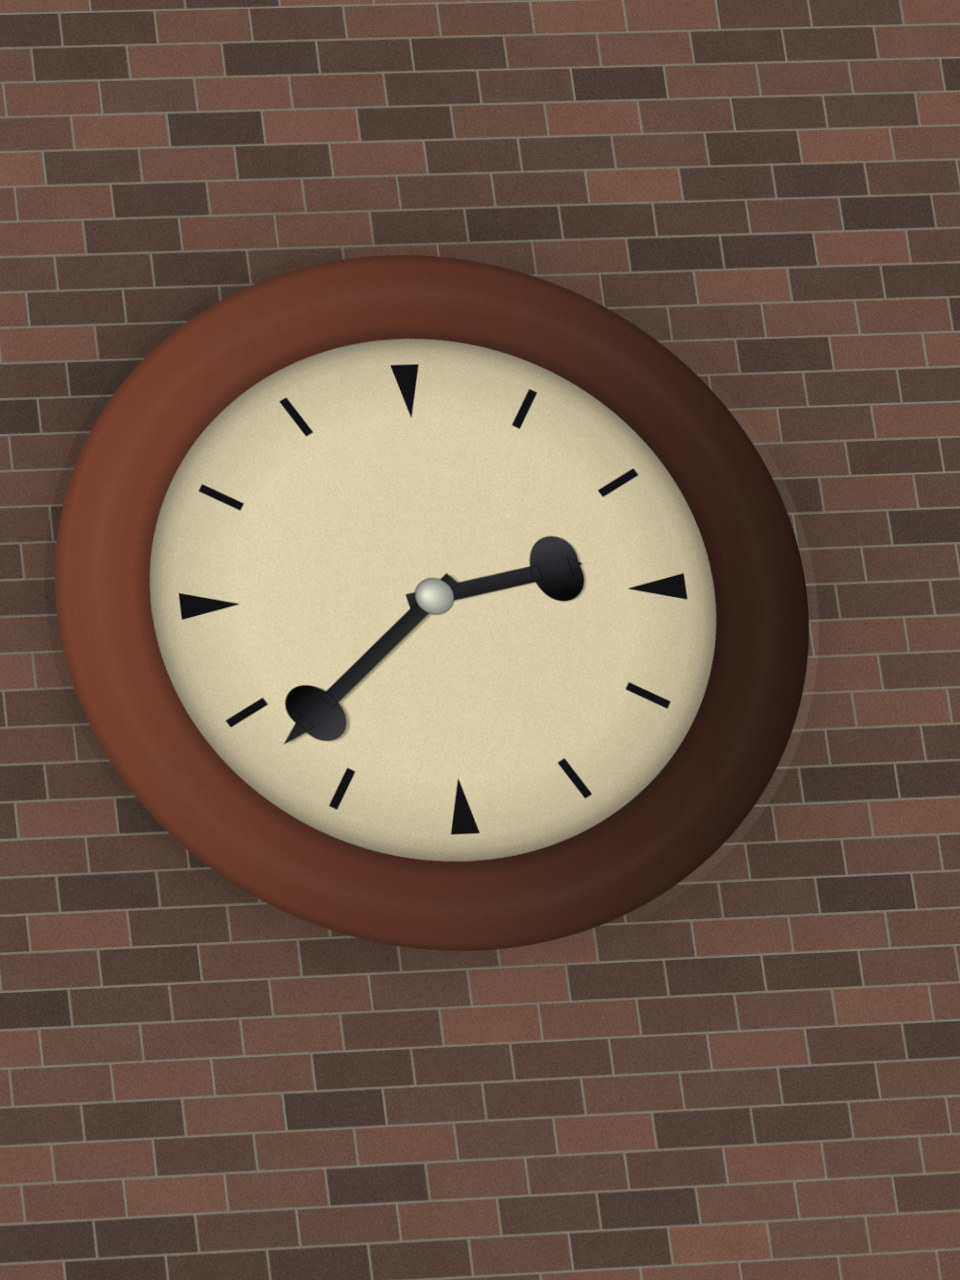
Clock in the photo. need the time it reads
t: 2:38
